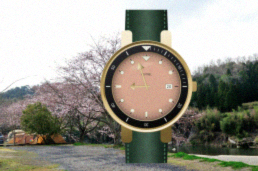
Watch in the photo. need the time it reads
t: 8:57
